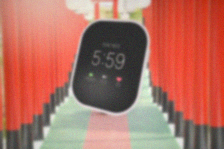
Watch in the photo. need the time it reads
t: 5:59
